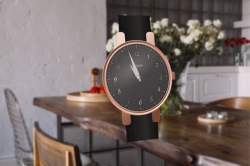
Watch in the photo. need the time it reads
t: 10:57
